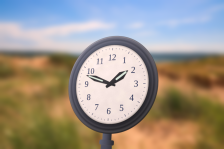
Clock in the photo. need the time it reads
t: 1:48
